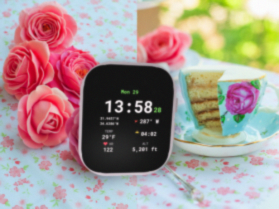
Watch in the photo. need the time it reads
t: 13:58
